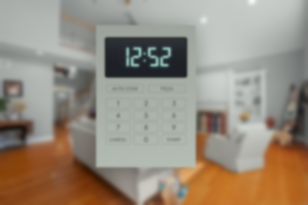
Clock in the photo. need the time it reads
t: 12:52
